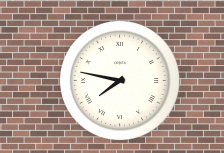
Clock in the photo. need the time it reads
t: 7:47
